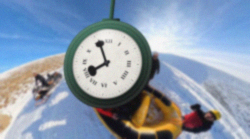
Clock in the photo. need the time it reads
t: 7:56
